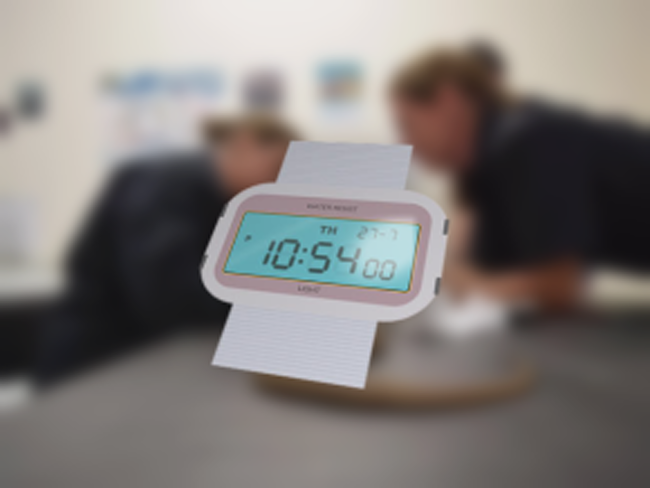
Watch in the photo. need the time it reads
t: 10:54:00
